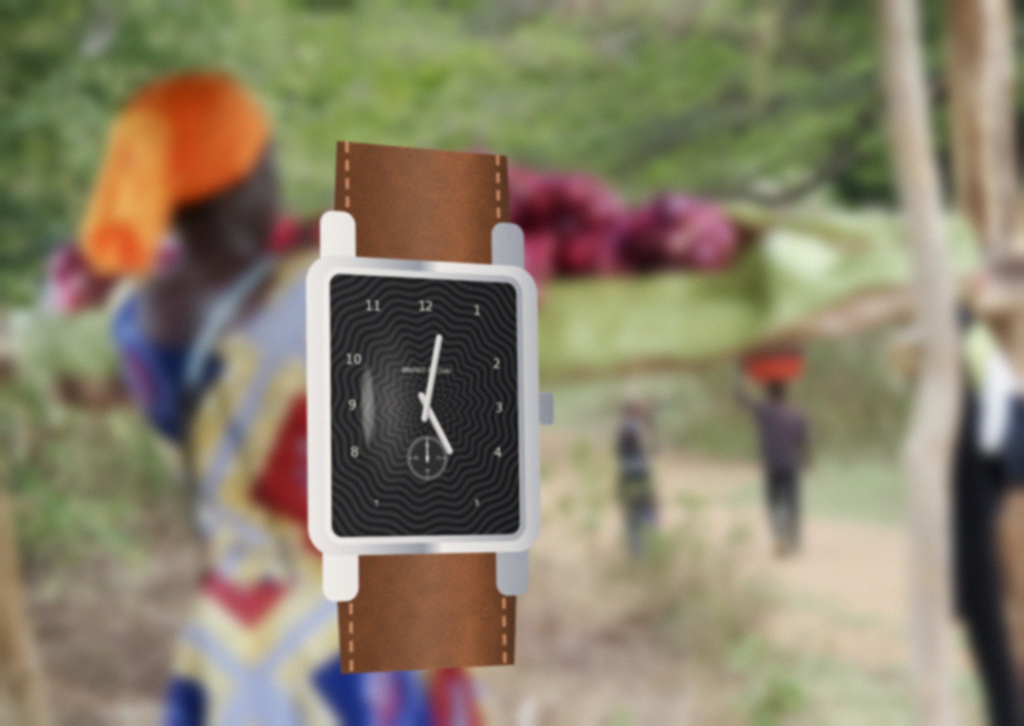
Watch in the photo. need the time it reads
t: 5:02
